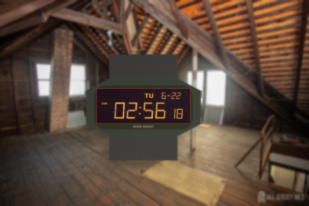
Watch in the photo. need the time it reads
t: 2:56:18
